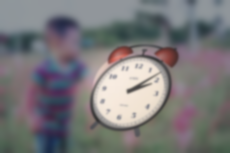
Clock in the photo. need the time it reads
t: 2:08
